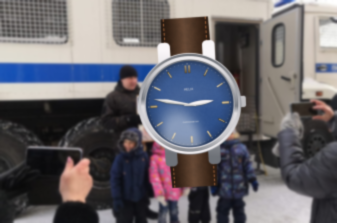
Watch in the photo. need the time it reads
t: 2:47
